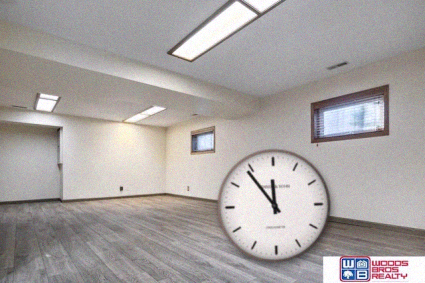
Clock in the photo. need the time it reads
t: 11:54
